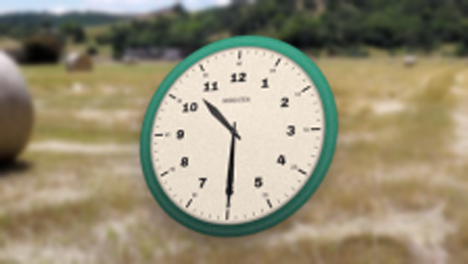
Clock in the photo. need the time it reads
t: 10:30
